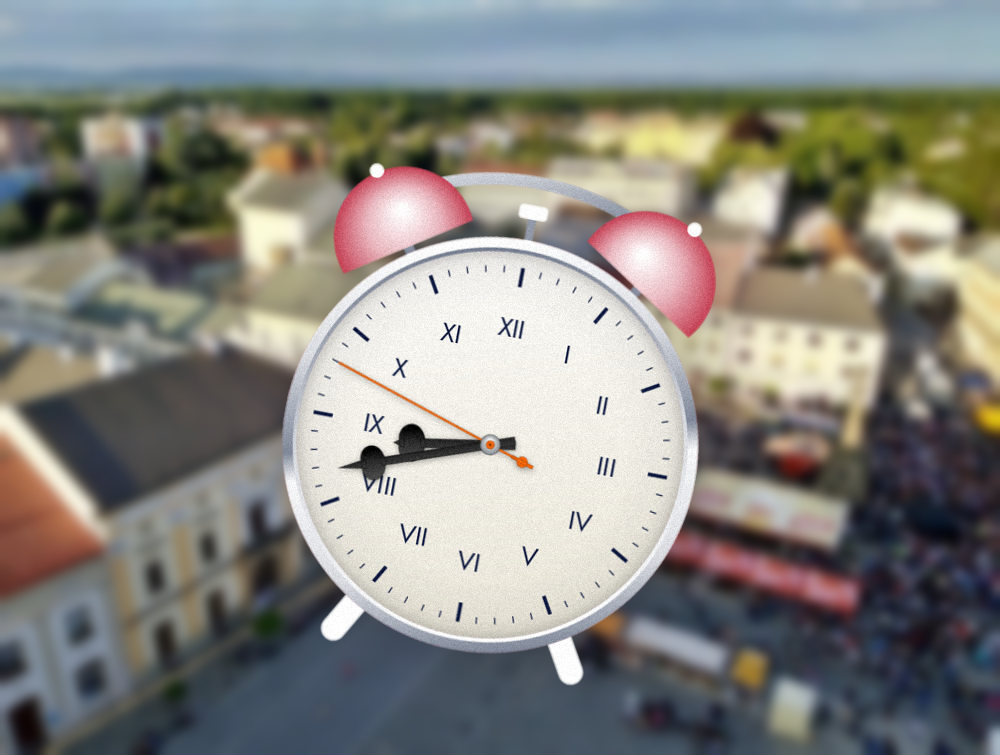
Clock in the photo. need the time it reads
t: 8:41:48
